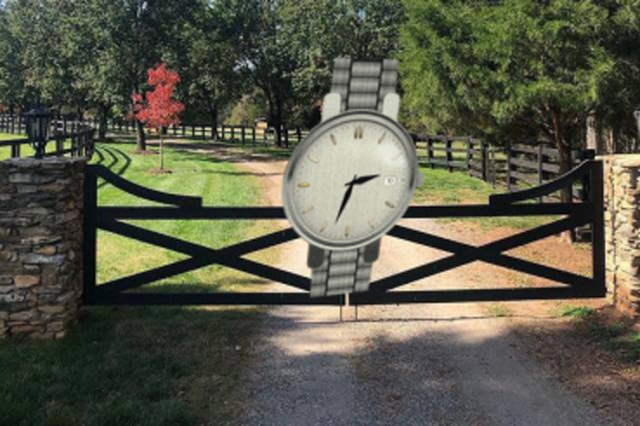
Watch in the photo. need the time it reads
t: 2:33
